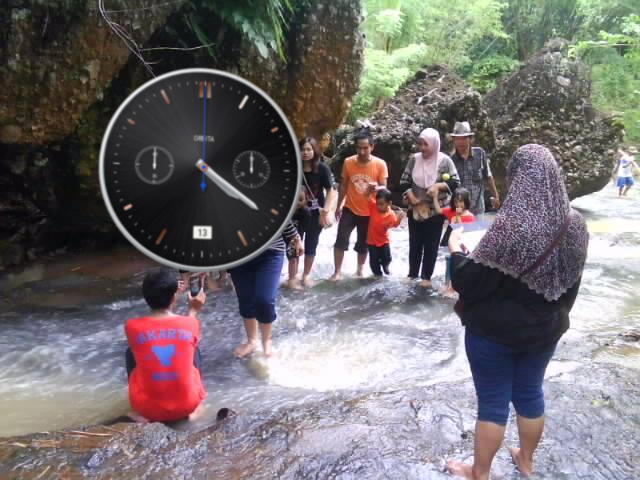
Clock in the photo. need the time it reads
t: 4:21
